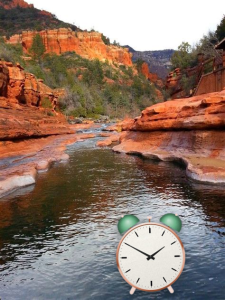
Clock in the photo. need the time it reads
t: 1:50
